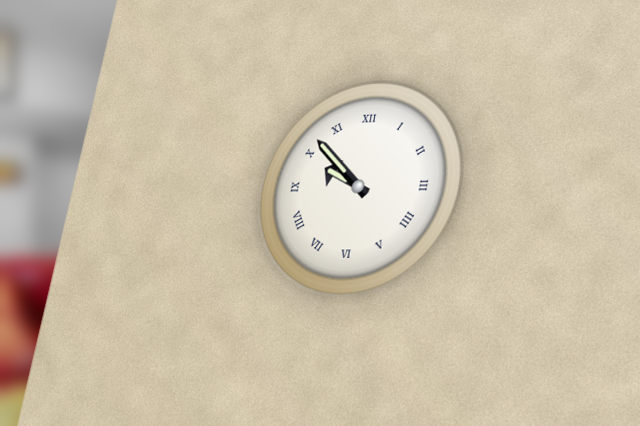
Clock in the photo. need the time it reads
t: 9:52
